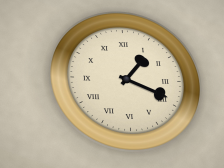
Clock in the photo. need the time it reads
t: 1:19
